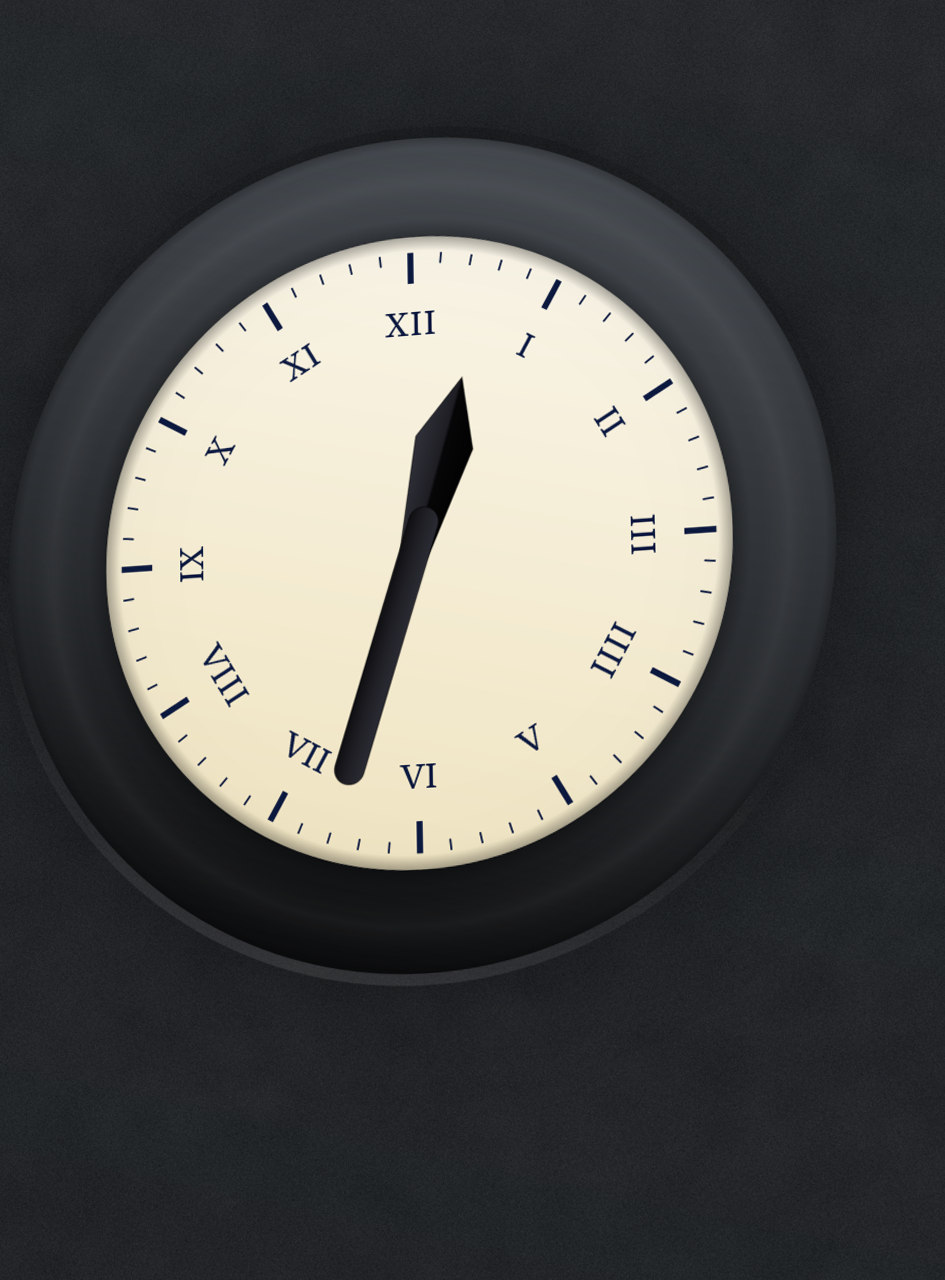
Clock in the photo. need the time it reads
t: 12:33
